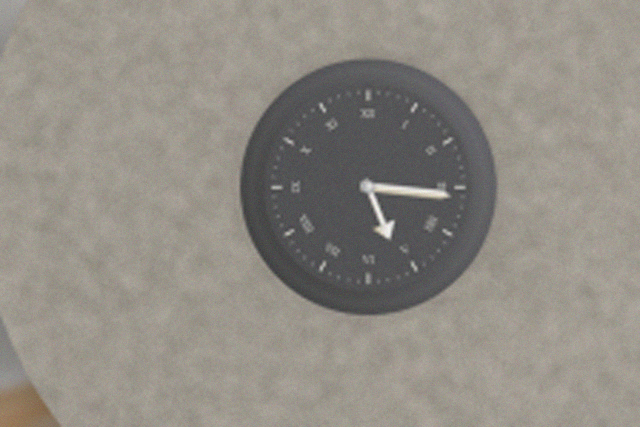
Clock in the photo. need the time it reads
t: 5:16
